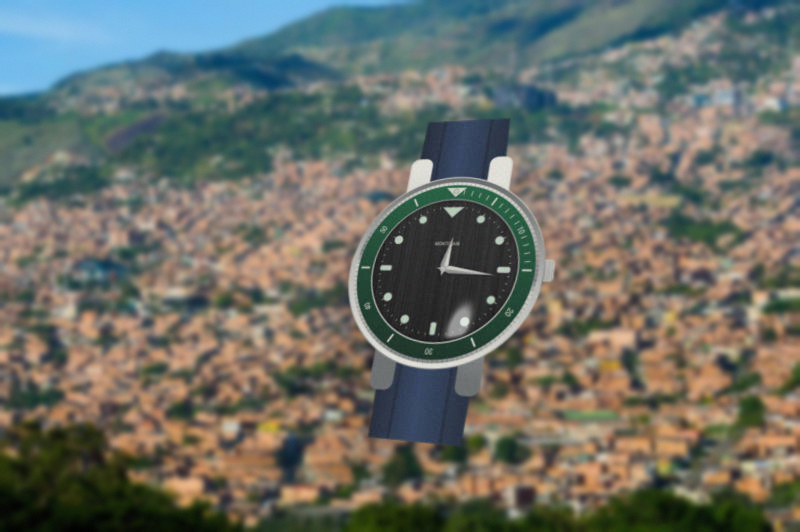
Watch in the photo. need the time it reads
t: 12:16
